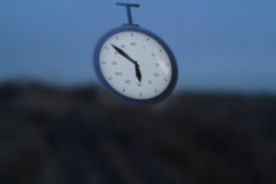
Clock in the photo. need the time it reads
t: 5:52
